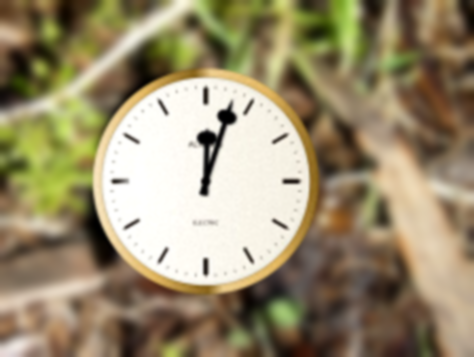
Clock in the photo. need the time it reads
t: 12:03
